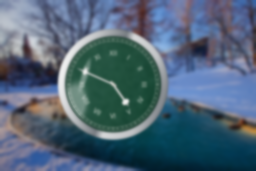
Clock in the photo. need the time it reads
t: 4:49
